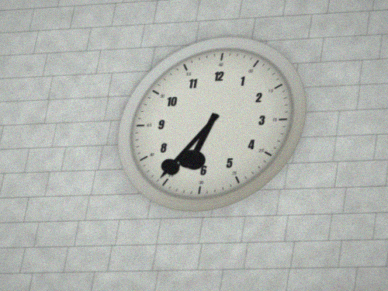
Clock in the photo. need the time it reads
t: 6:36
